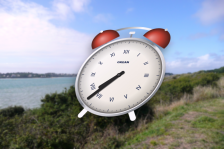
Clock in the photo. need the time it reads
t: 7:37
